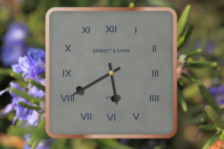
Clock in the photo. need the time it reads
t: 5:40
